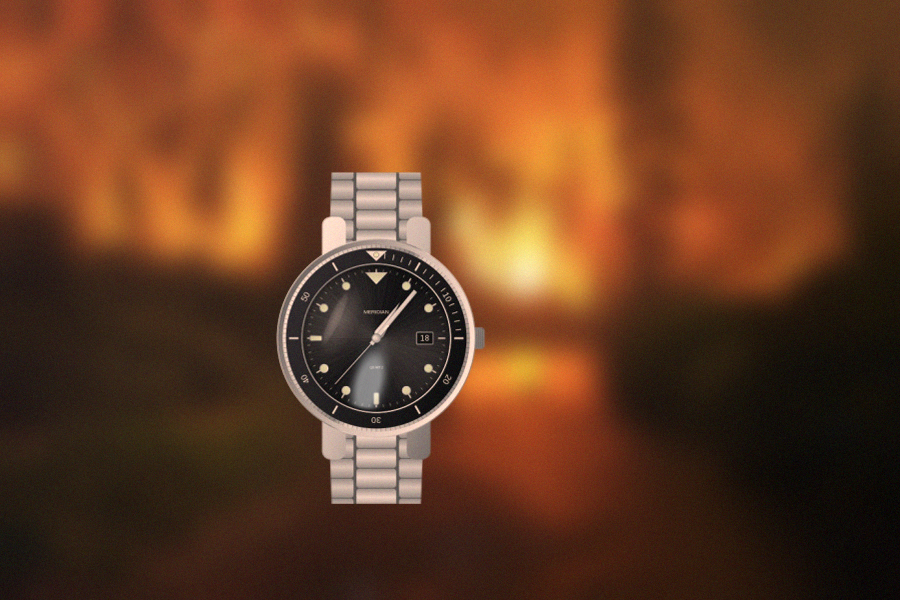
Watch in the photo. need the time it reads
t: 1:06:37
